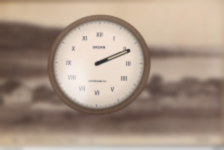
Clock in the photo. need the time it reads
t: 2:11
